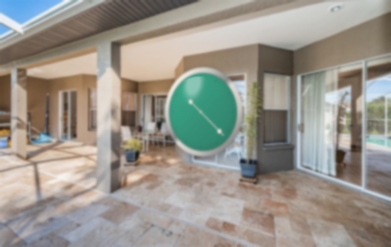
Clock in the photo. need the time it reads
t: 10:22
